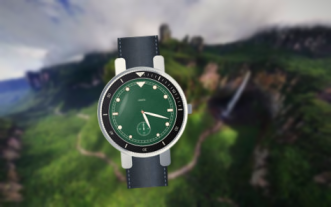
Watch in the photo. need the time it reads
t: 5:18
